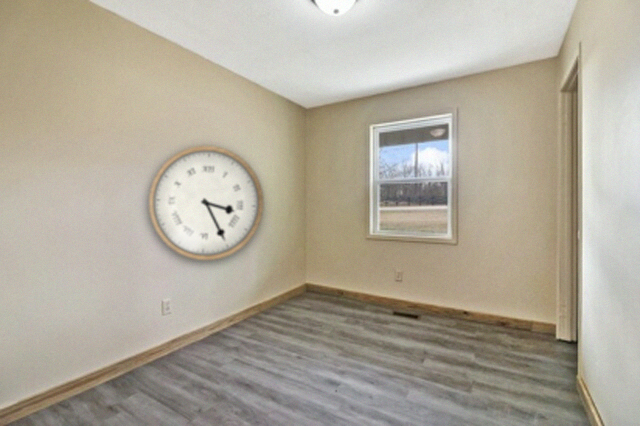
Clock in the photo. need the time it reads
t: 3:25
